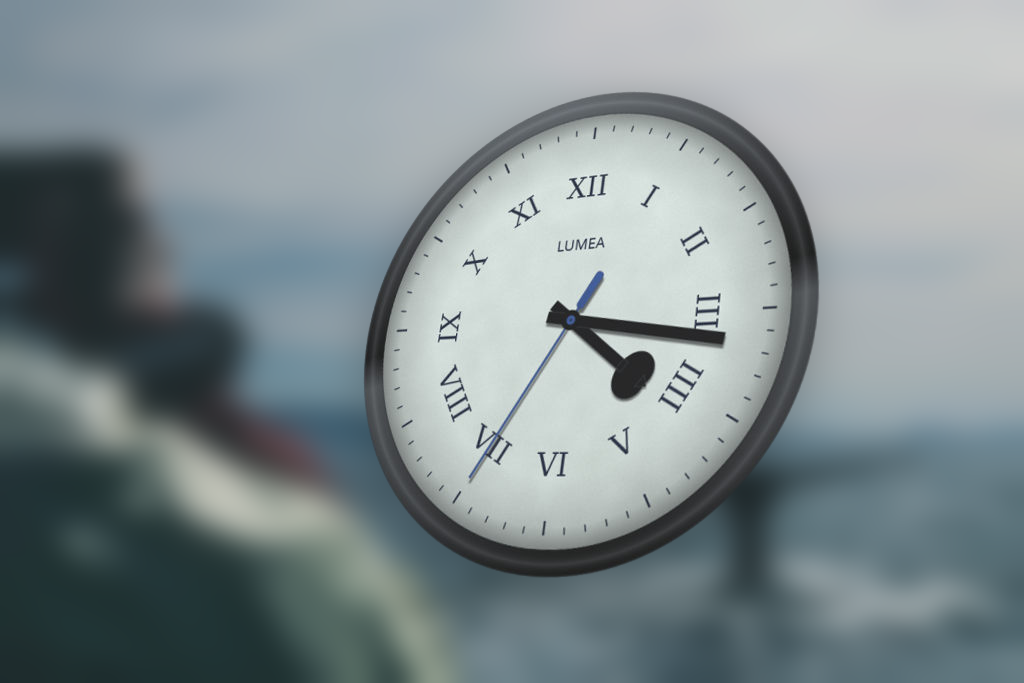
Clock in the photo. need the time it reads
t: 4:16:35
